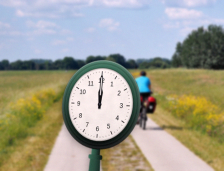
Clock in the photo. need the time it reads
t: 12:00
